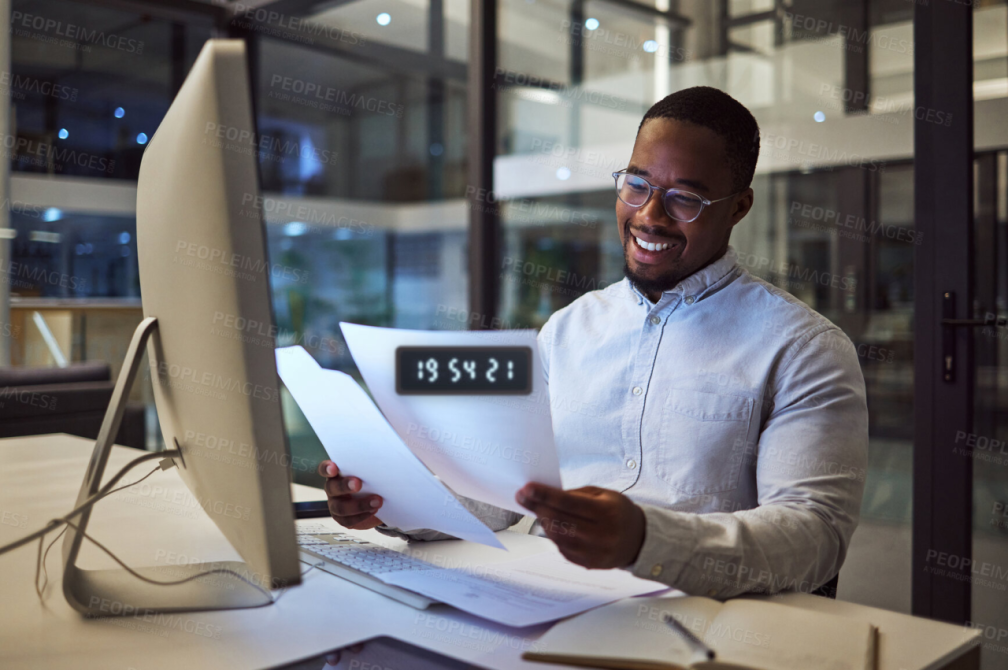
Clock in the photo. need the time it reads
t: 19:54:21
